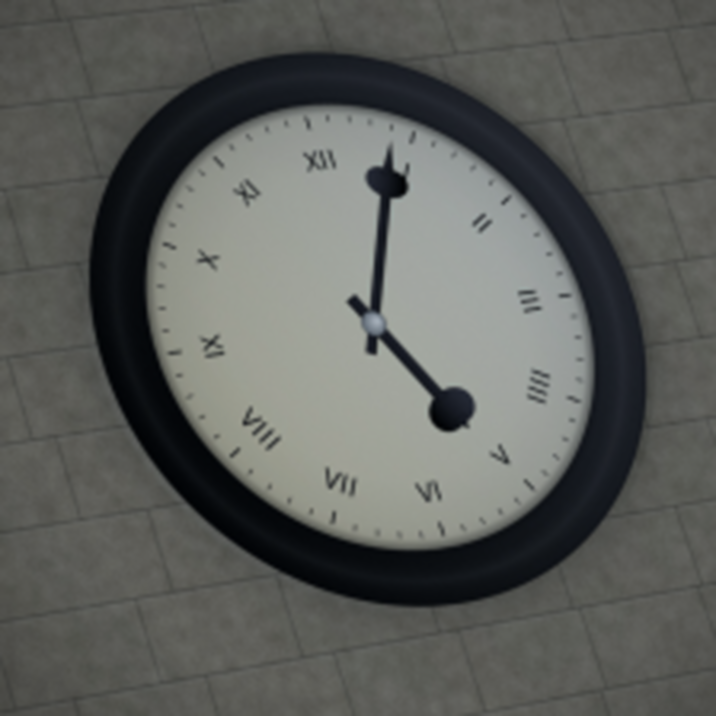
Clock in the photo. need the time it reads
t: 5:04
